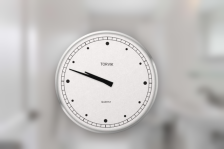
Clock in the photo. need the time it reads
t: 9:48
